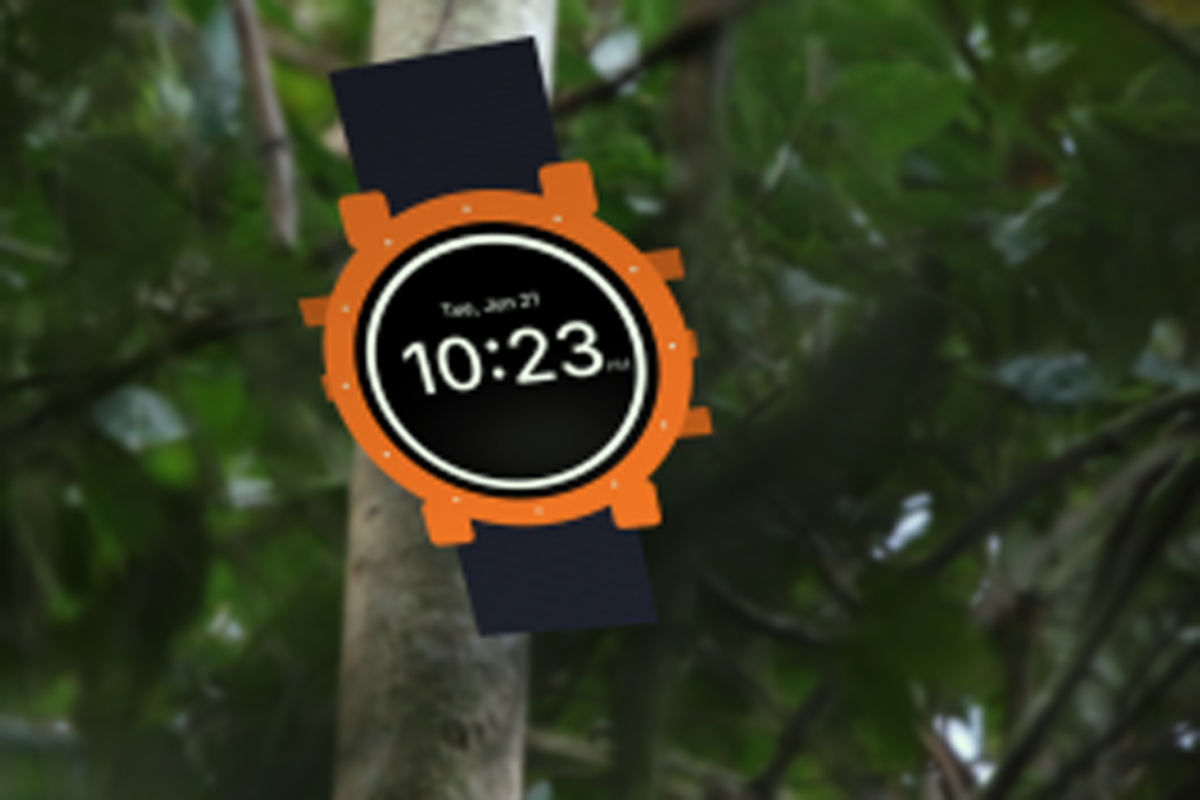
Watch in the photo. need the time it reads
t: 10:23
